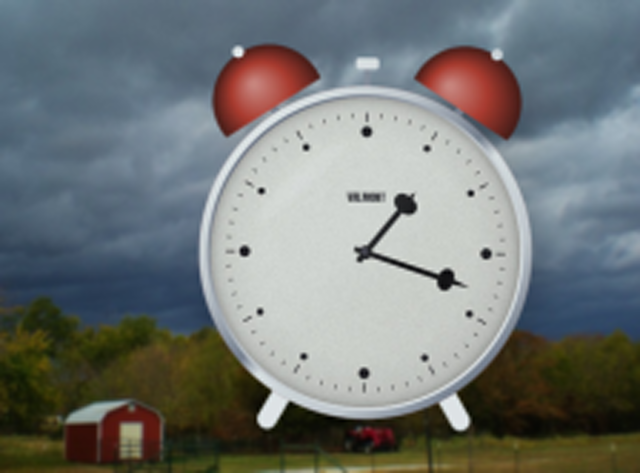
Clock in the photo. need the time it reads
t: 1:18
